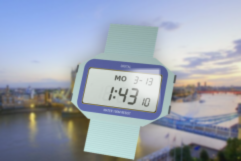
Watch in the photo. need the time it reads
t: 1:43
